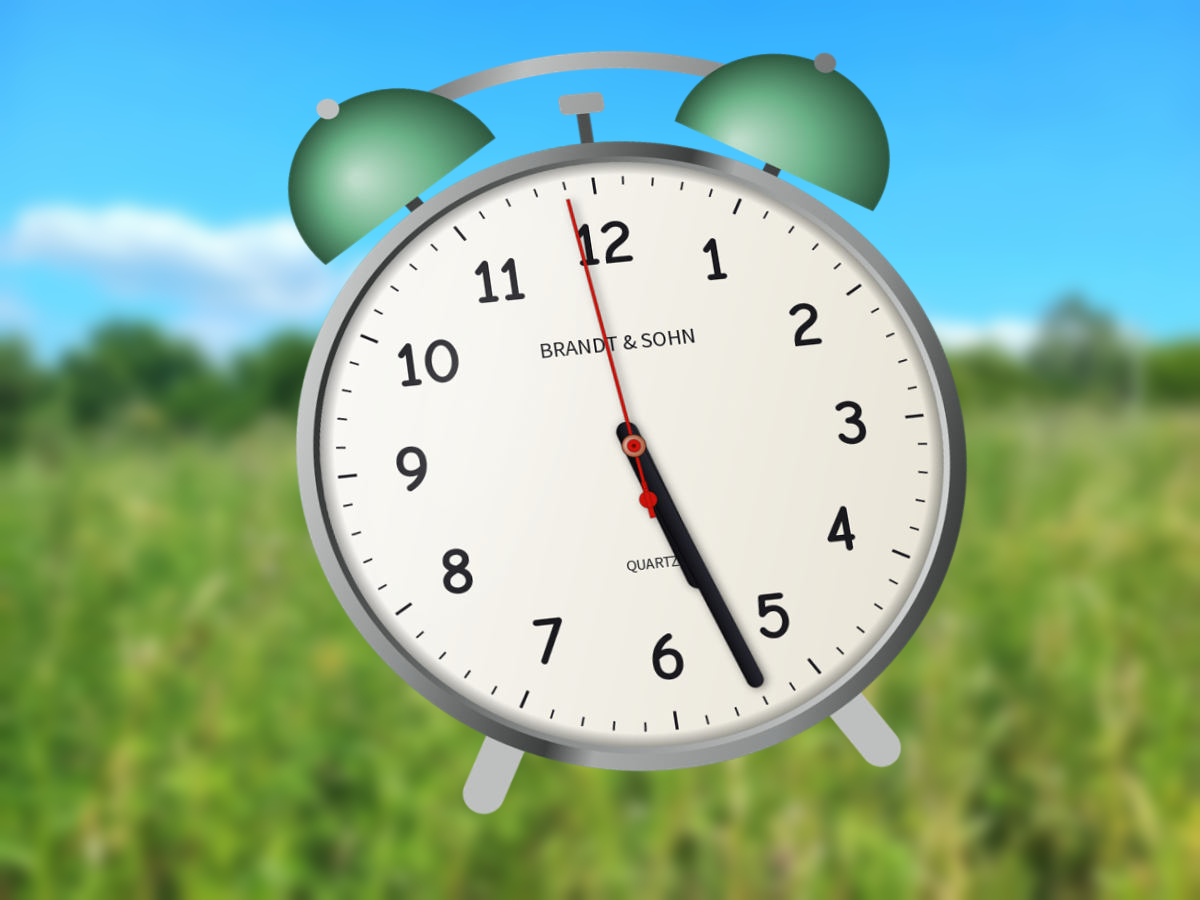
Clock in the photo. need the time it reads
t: 5:26:59
